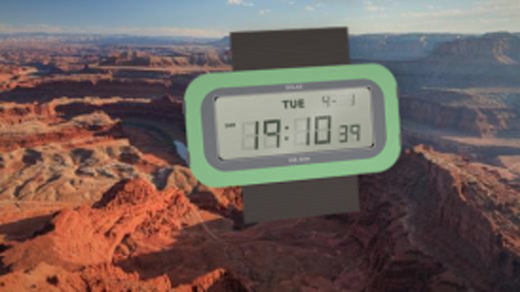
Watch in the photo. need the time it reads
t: 19:10:39
